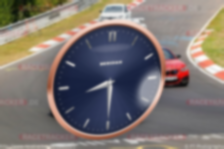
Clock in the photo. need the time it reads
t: 8:30
